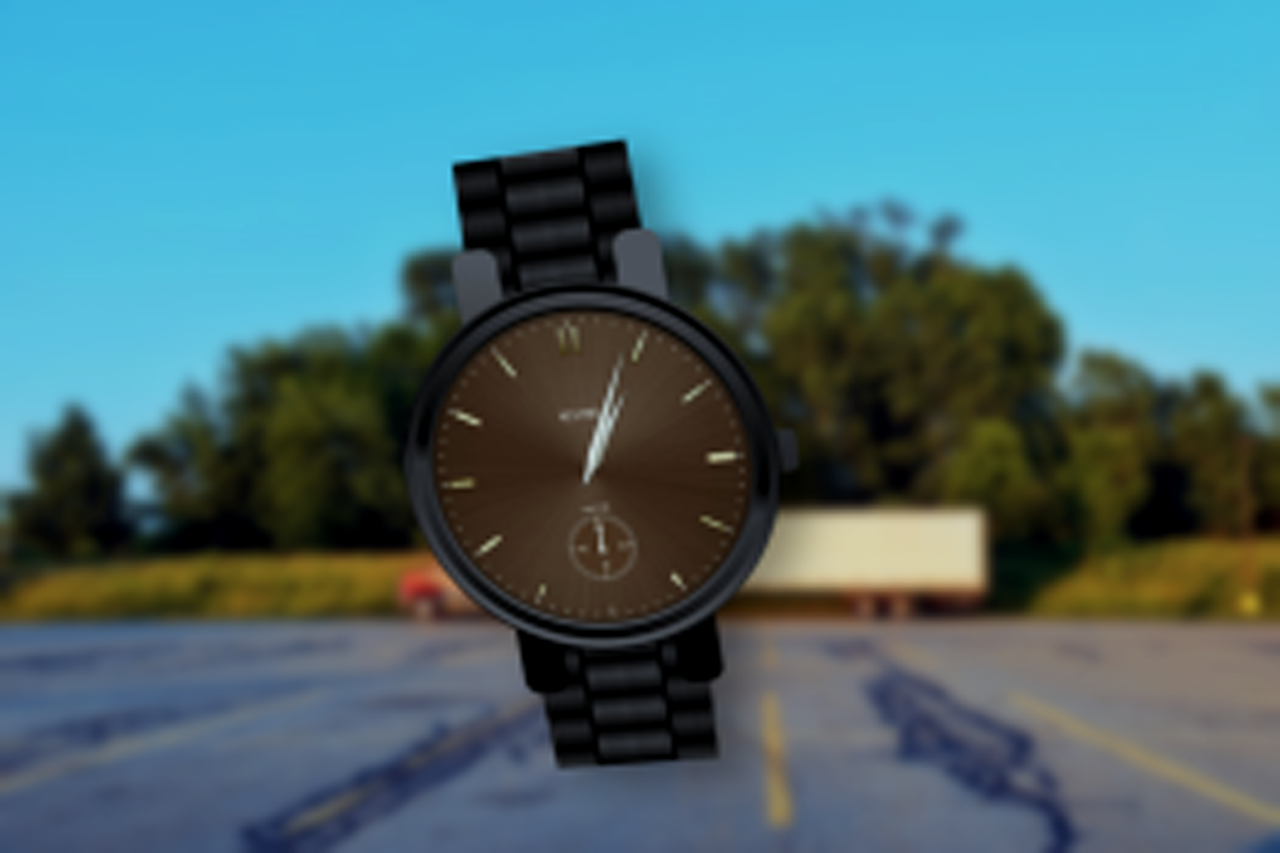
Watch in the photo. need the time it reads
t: 1:04
